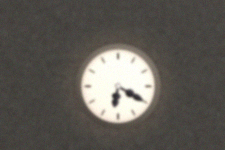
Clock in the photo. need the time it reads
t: 6:20
